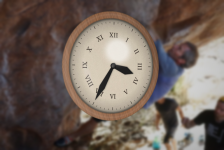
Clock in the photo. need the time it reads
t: 3:35
